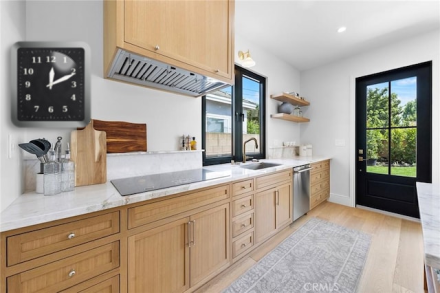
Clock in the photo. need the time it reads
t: 12:11
